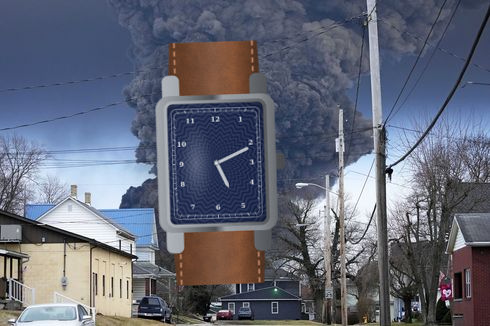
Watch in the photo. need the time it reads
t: 5:11
